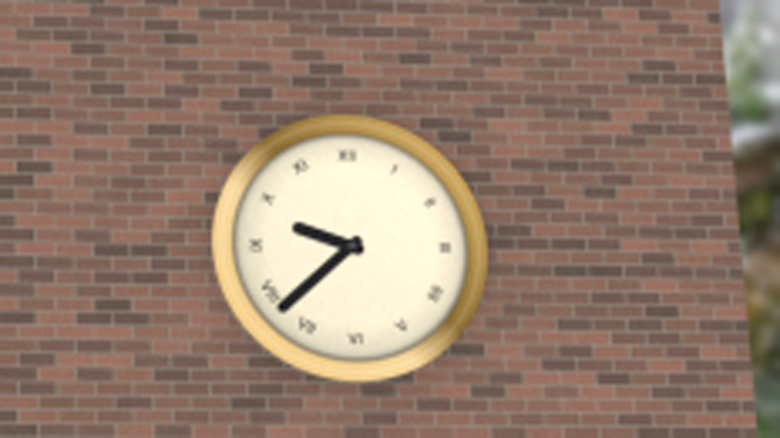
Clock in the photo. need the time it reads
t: 9:38
